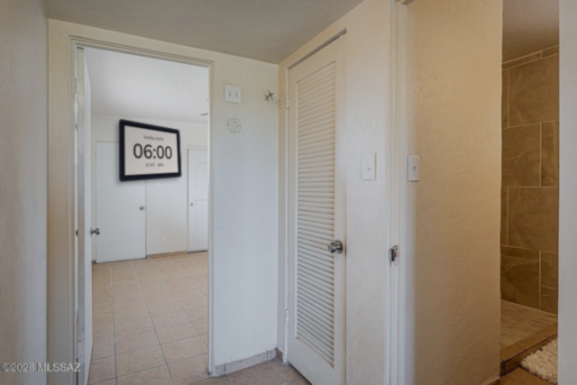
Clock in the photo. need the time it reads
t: 6:00
